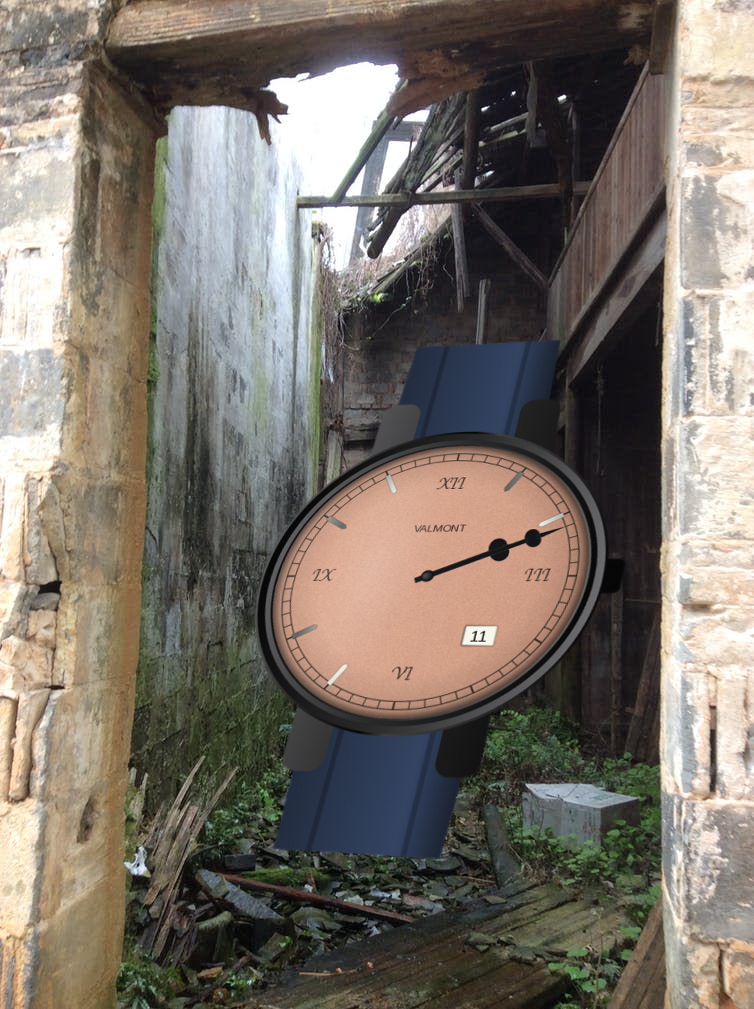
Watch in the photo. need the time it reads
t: 2:11
